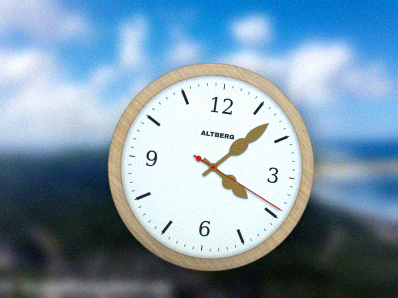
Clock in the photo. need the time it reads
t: 4:07:19
